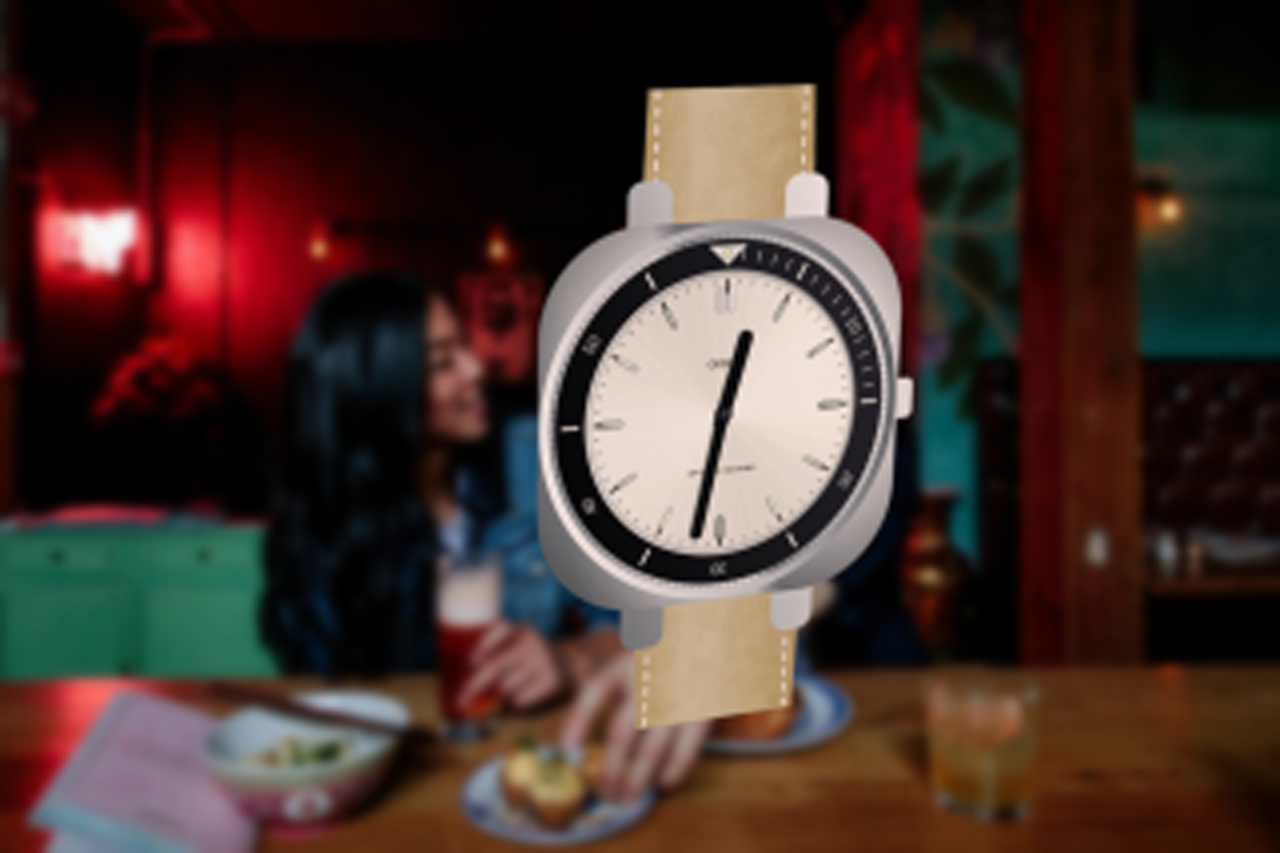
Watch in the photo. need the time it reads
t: 12:32
